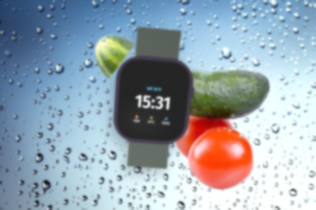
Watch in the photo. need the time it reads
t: 15:31
